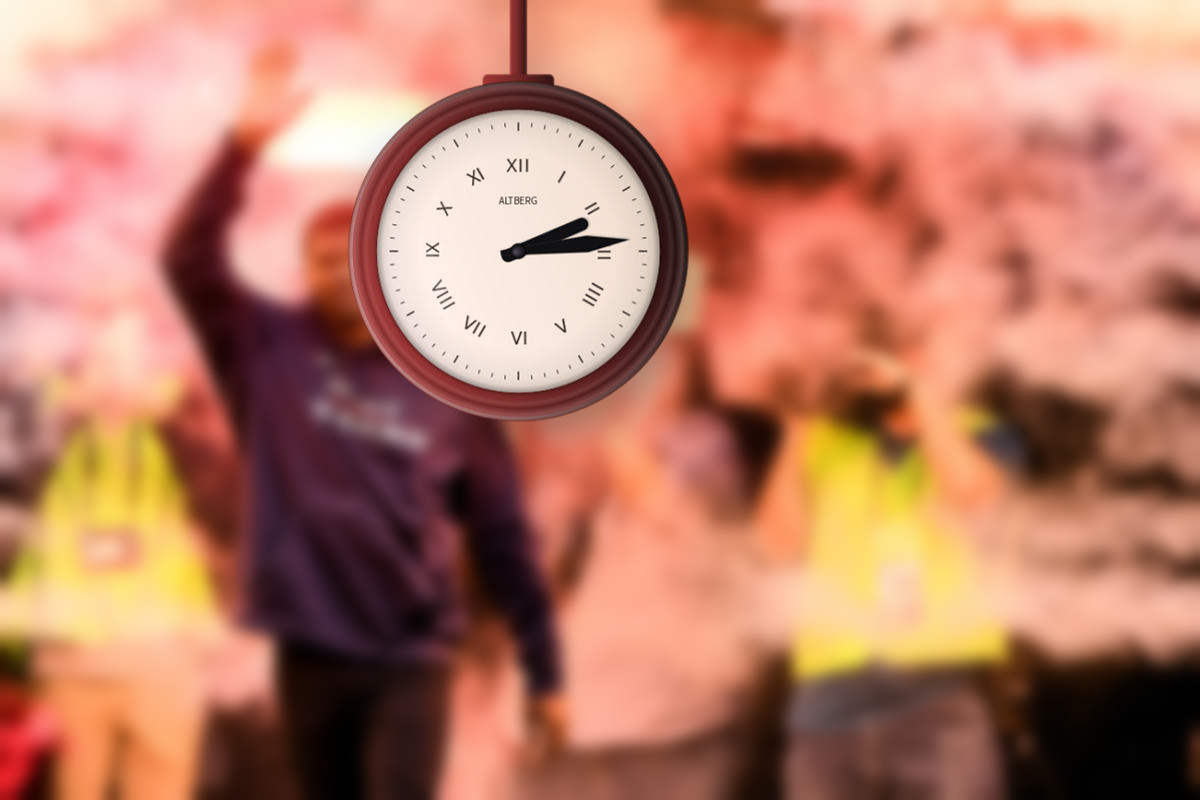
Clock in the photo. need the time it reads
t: 2:14
